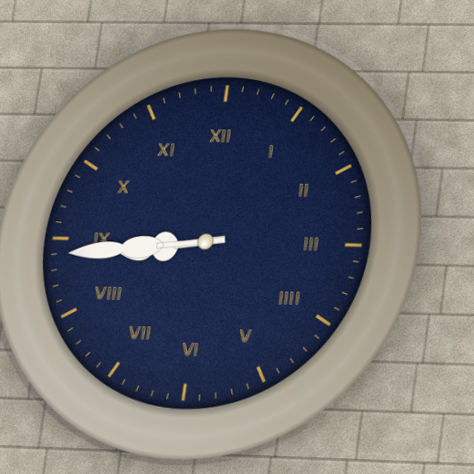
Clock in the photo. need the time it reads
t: 8:44
